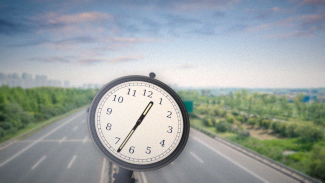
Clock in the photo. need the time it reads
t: 12:33
